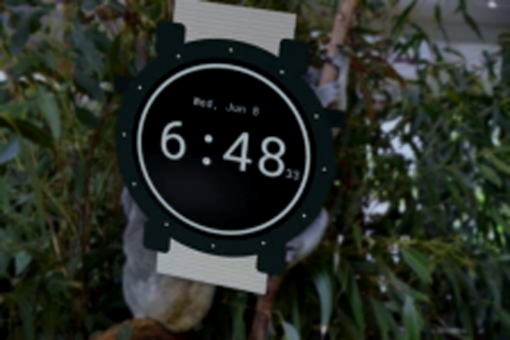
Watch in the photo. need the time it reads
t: 6:48
